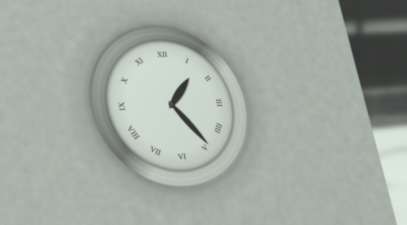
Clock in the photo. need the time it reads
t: 1:24
